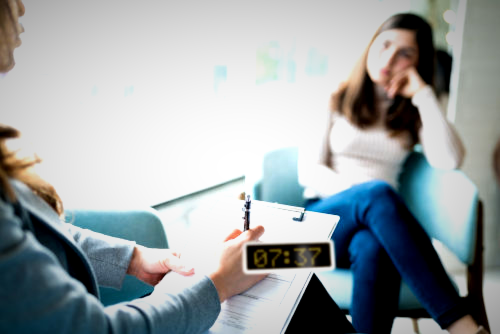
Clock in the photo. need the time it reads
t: 7:37
